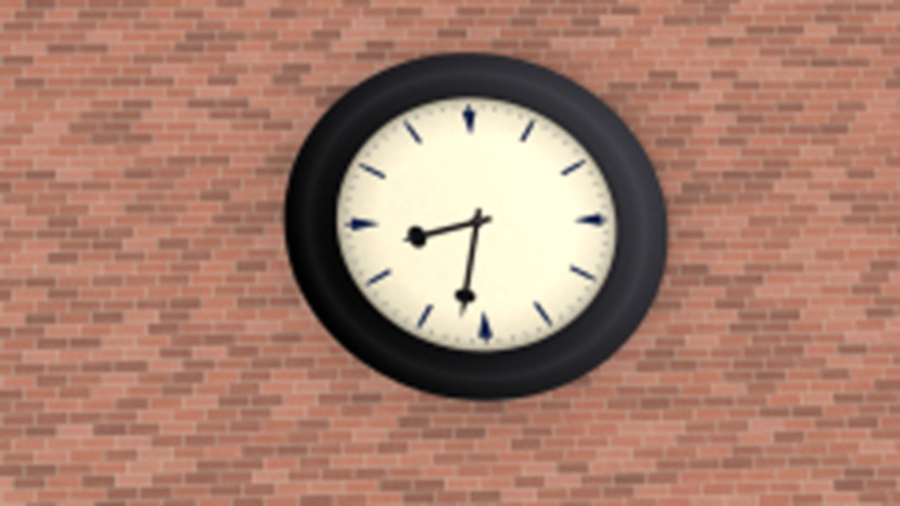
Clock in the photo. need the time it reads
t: 8:32
